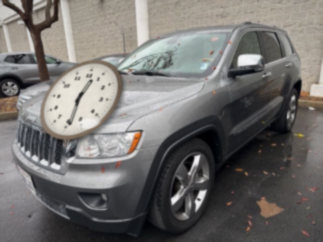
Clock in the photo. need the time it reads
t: 12:29
